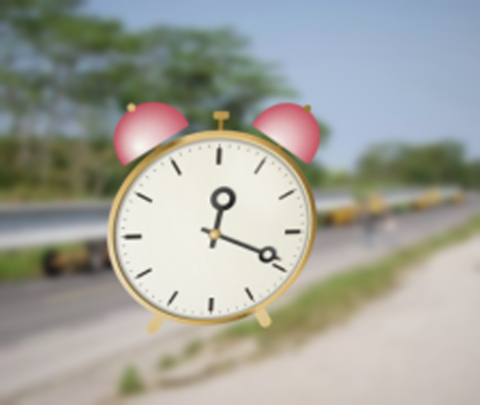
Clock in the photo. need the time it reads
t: 12:19
